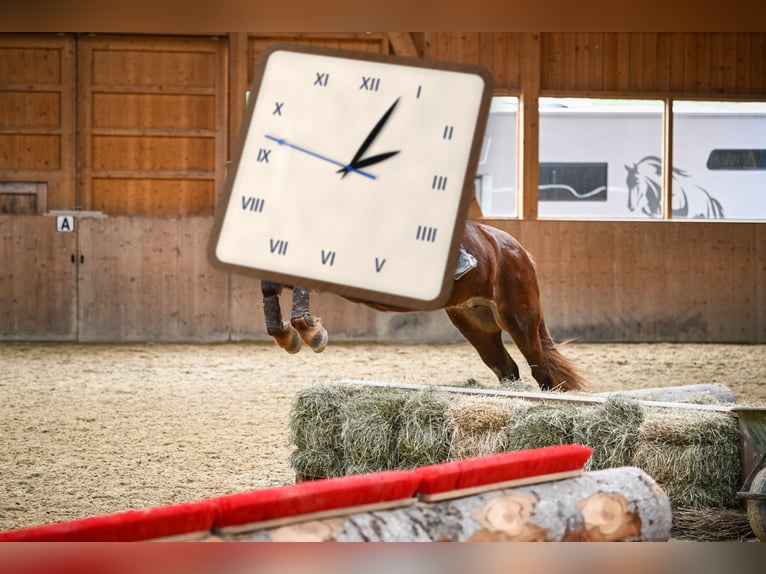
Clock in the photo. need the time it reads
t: 2:03:47
